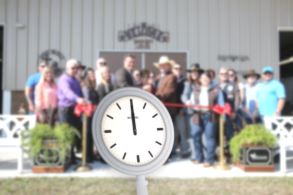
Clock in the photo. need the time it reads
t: 12:00
